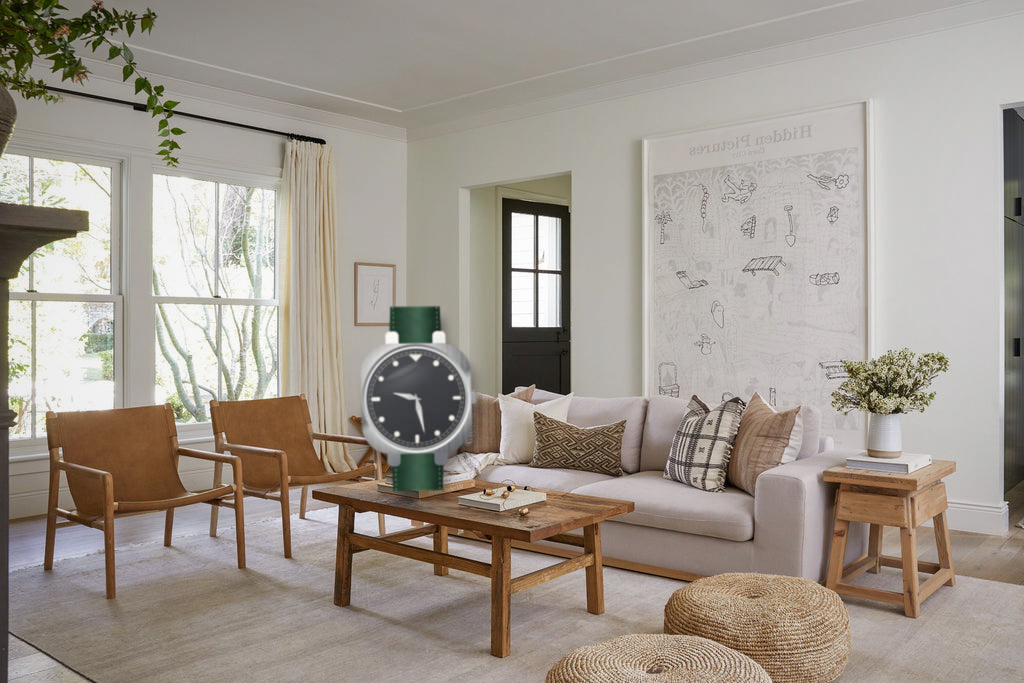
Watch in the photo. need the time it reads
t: 9:28
